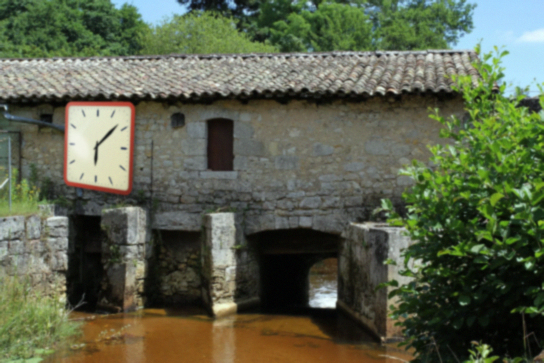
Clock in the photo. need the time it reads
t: 6:08
